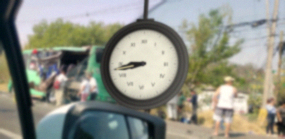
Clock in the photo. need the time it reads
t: 8:43
